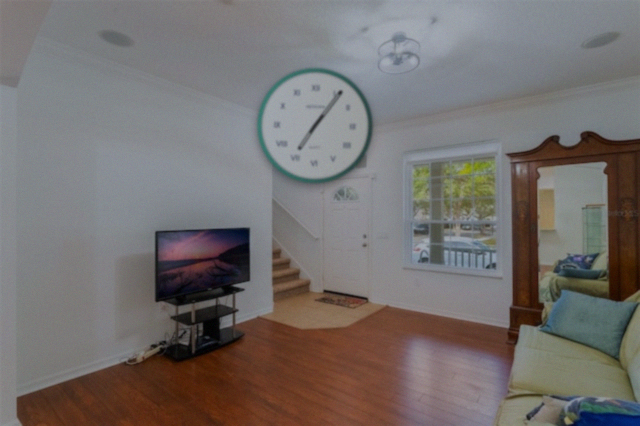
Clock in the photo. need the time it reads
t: 7:06
